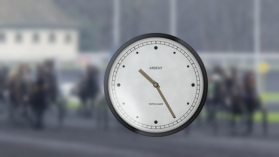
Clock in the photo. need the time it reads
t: 10:25
